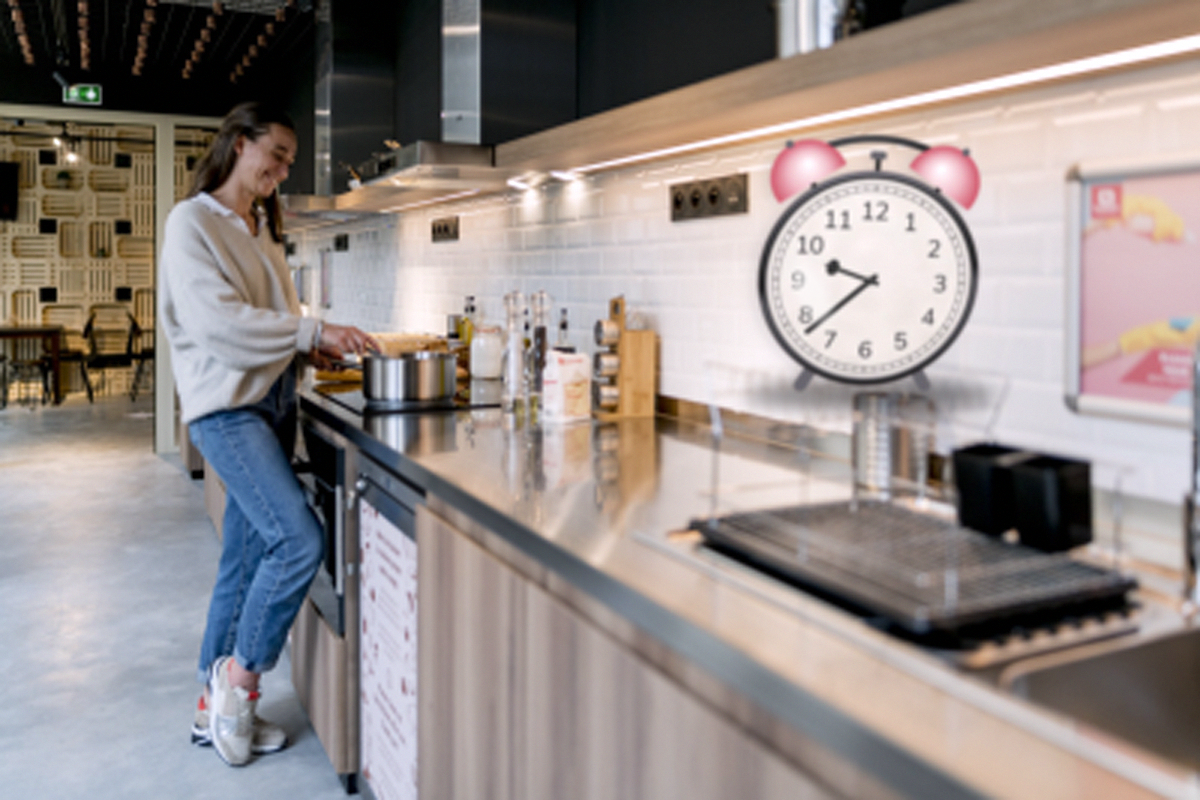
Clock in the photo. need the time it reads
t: 9:38
